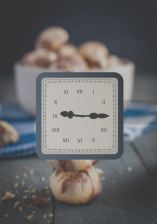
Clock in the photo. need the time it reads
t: 9:15
